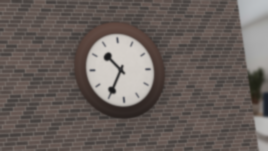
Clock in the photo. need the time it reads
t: 10:35
